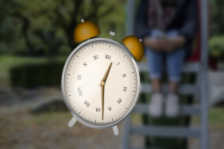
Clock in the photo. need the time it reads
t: 12:28
